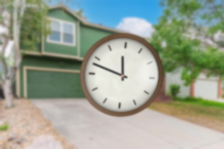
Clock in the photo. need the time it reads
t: 11:48
